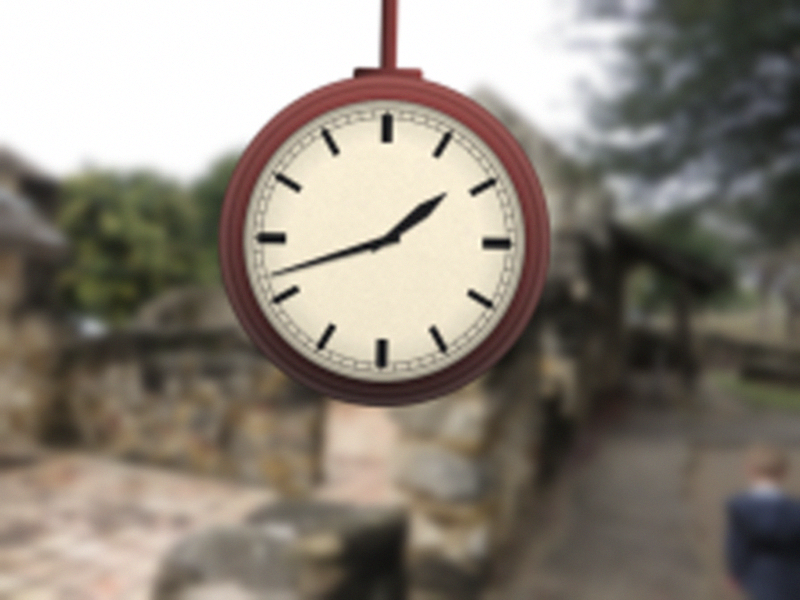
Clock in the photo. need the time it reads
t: 1:42
